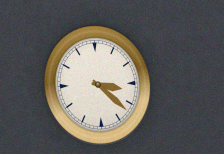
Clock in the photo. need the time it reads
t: 3:22
